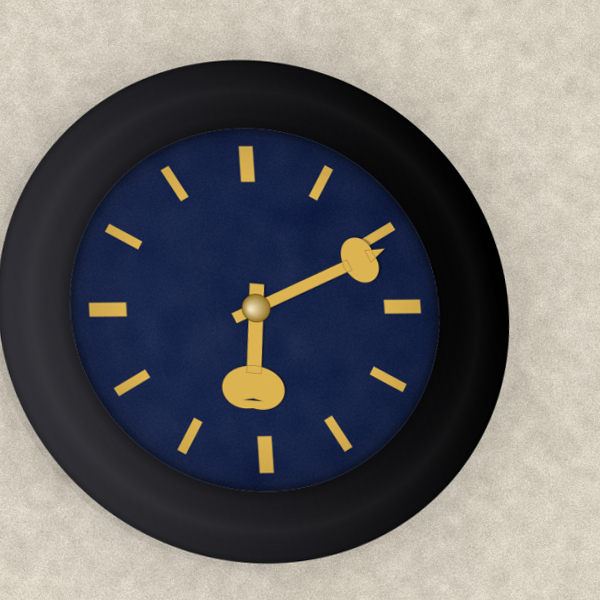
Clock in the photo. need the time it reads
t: 6:11
